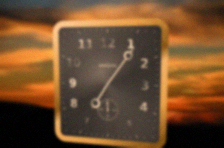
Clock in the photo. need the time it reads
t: 7:06
